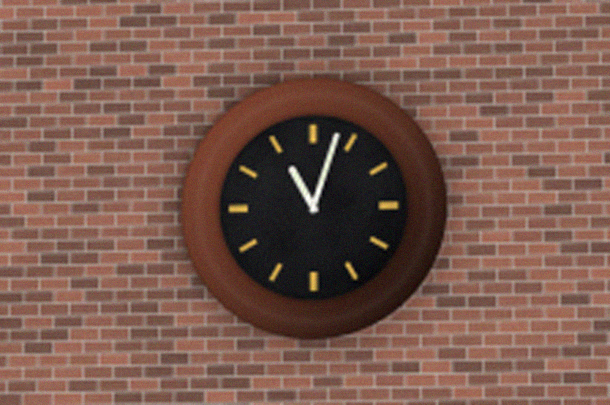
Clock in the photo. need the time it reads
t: 11:03
